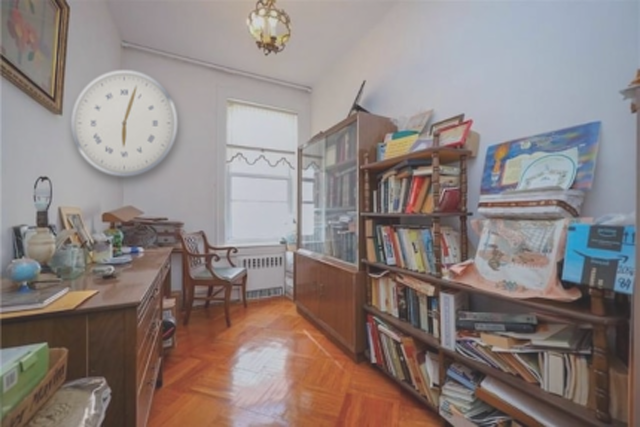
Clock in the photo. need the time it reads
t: 6:03
